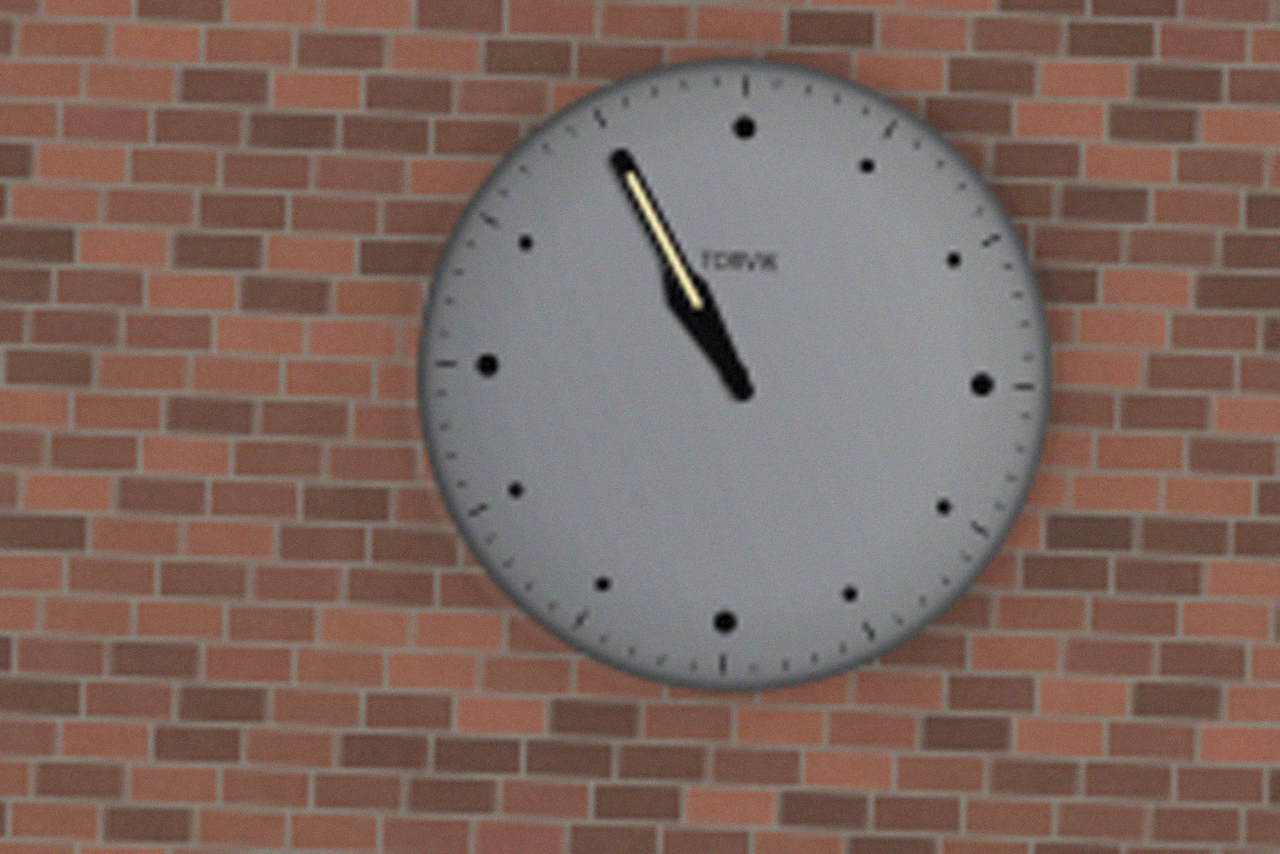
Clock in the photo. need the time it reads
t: 10:55
